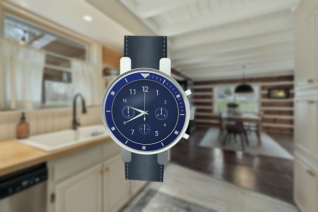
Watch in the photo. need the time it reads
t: 9:40
